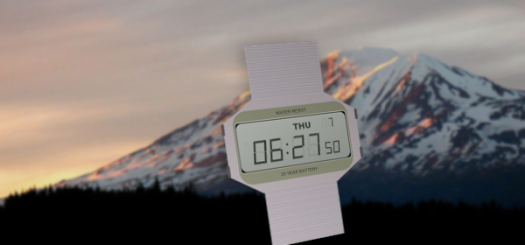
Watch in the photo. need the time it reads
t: 6:27:50
